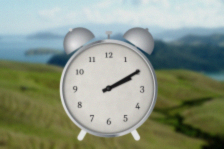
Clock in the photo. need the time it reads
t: 2:10
